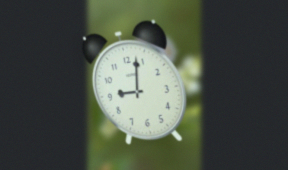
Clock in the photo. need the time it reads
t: 9:03
